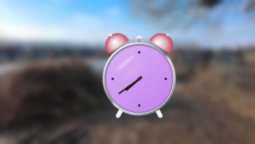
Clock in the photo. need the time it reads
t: 7:39
